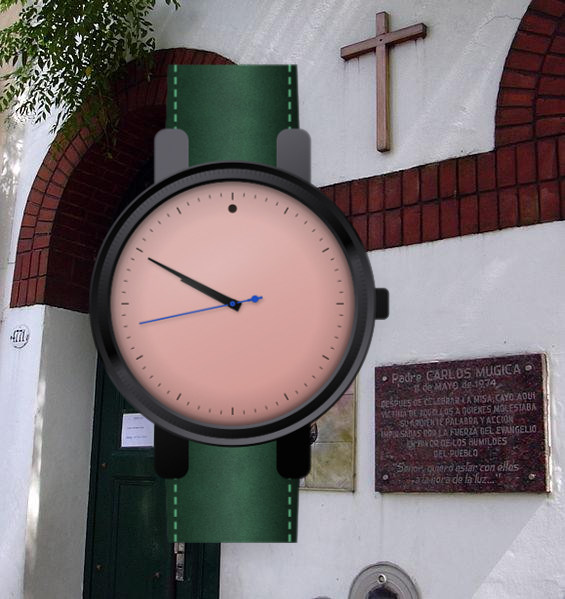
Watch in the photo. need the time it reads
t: 9:49:43
